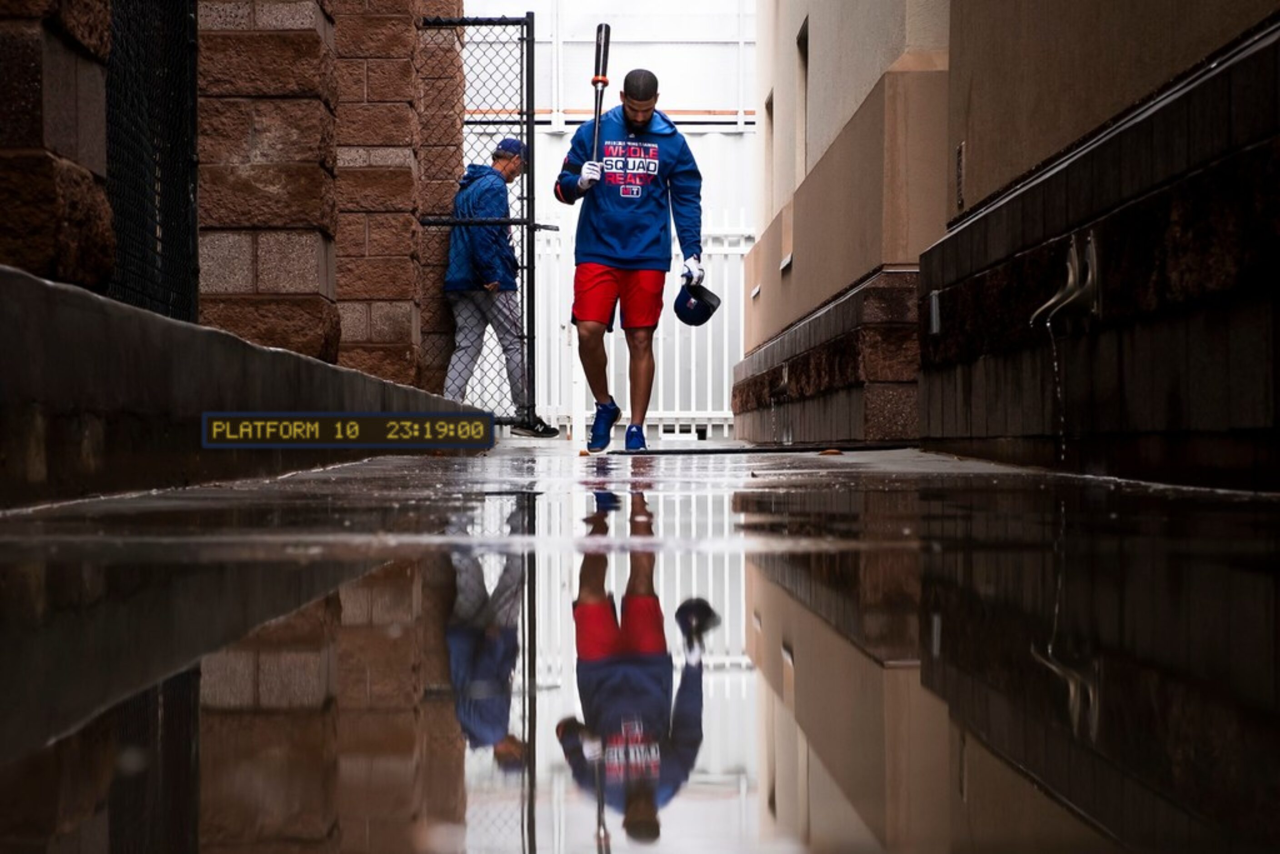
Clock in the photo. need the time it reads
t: 23:19:00
